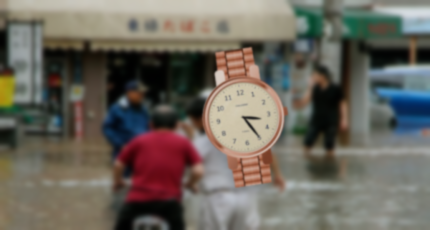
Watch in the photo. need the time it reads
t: 3:25
